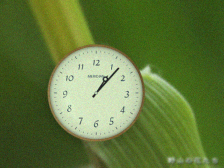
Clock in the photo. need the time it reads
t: 1:07
